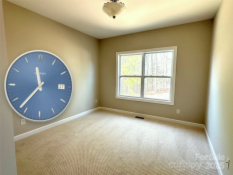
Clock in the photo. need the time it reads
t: 11:37
